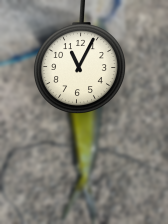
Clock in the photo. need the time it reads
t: 11:04
